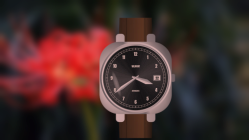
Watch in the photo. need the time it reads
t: 3:39
